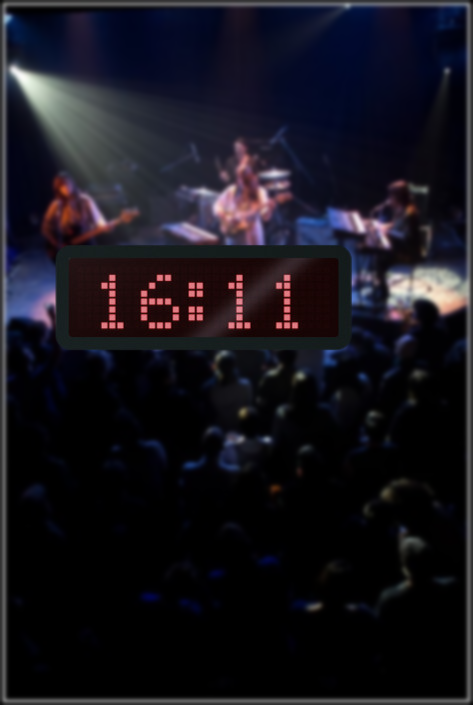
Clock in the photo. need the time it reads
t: 16:11
